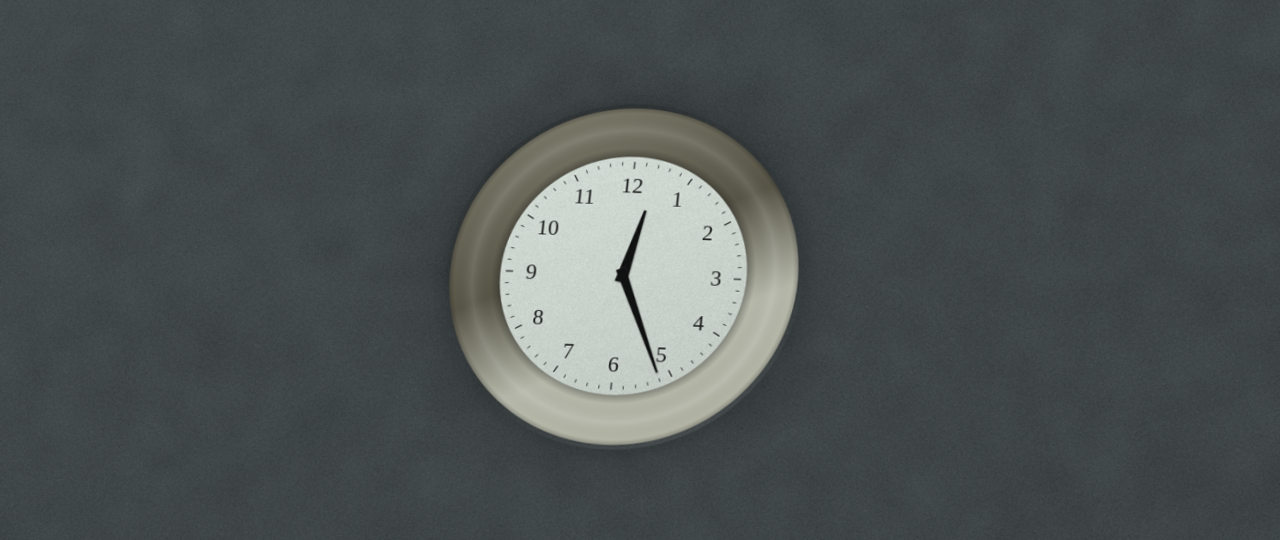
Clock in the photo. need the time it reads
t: 12:26
